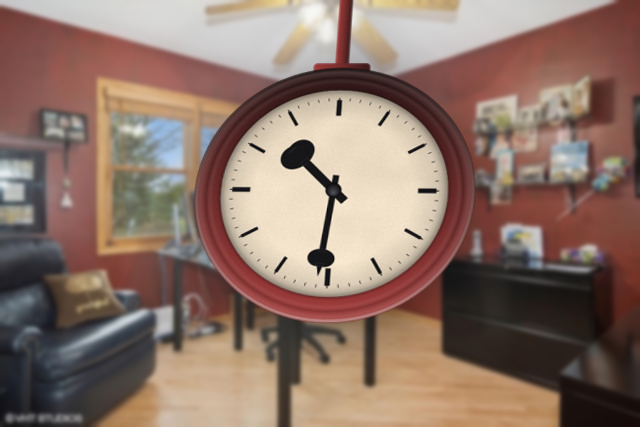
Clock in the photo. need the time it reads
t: 10:31
